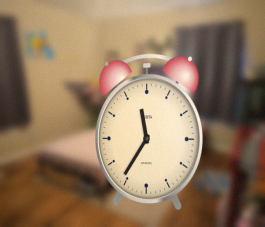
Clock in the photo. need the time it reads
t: 11:36
